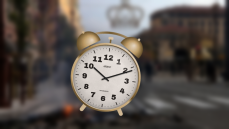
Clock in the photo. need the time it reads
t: 10:11
